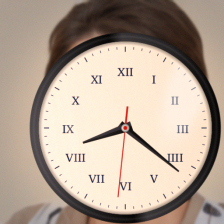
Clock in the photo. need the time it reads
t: 8:21:31
